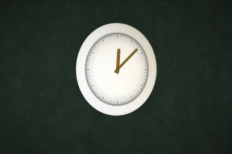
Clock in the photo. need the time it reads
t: 12:08
